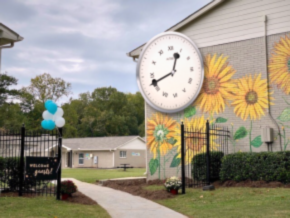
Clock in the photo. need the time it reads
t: 12:42
